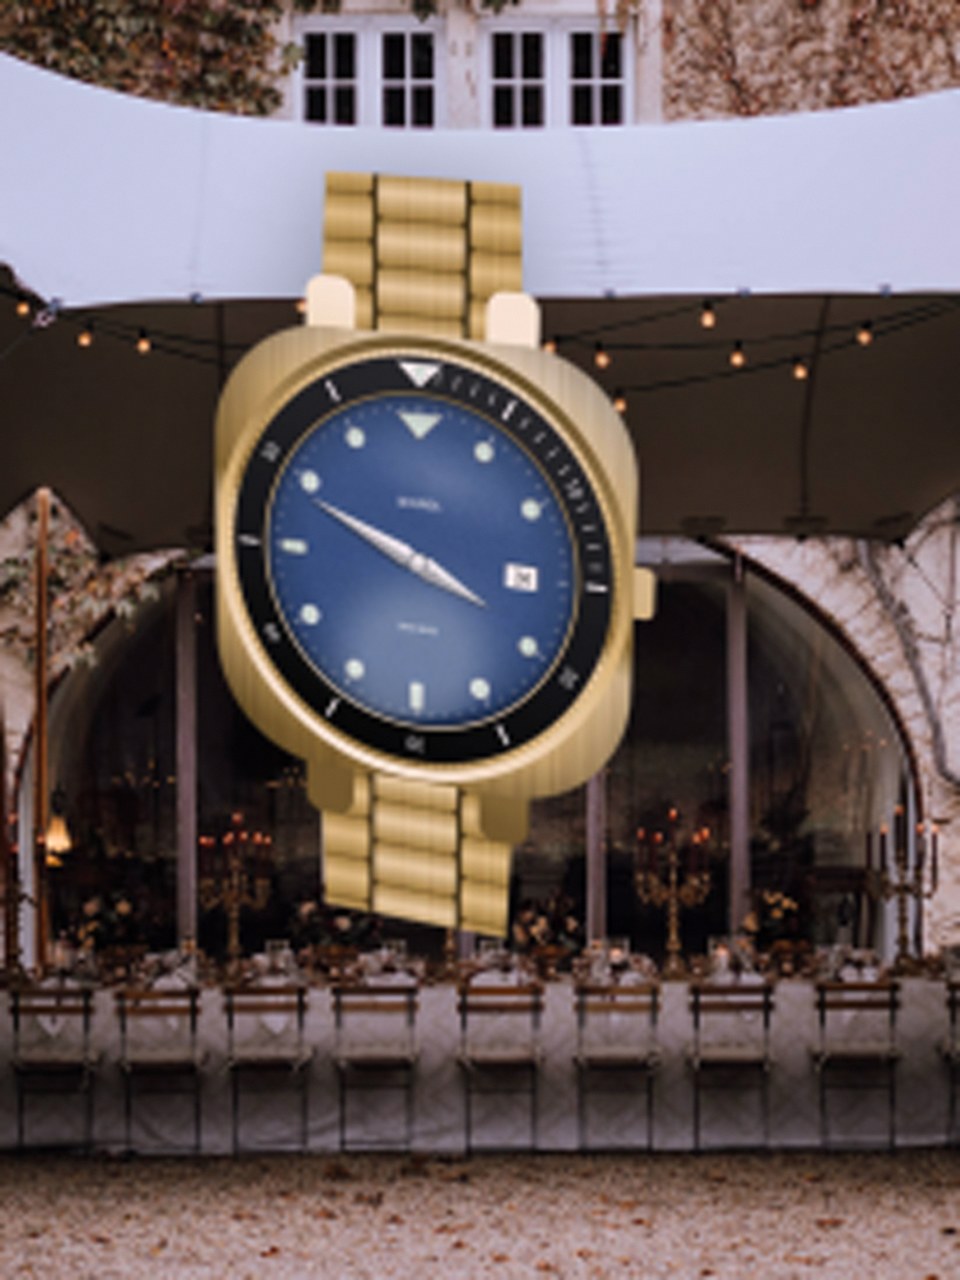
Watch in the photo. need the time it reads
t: 3:49
